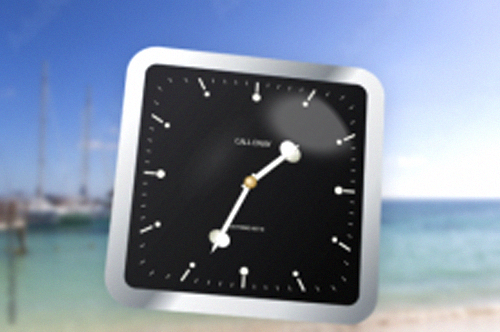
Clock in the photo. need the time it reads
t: 1:34
